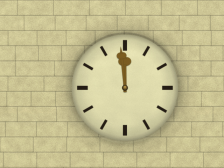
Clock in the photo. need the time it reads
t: 11:59
